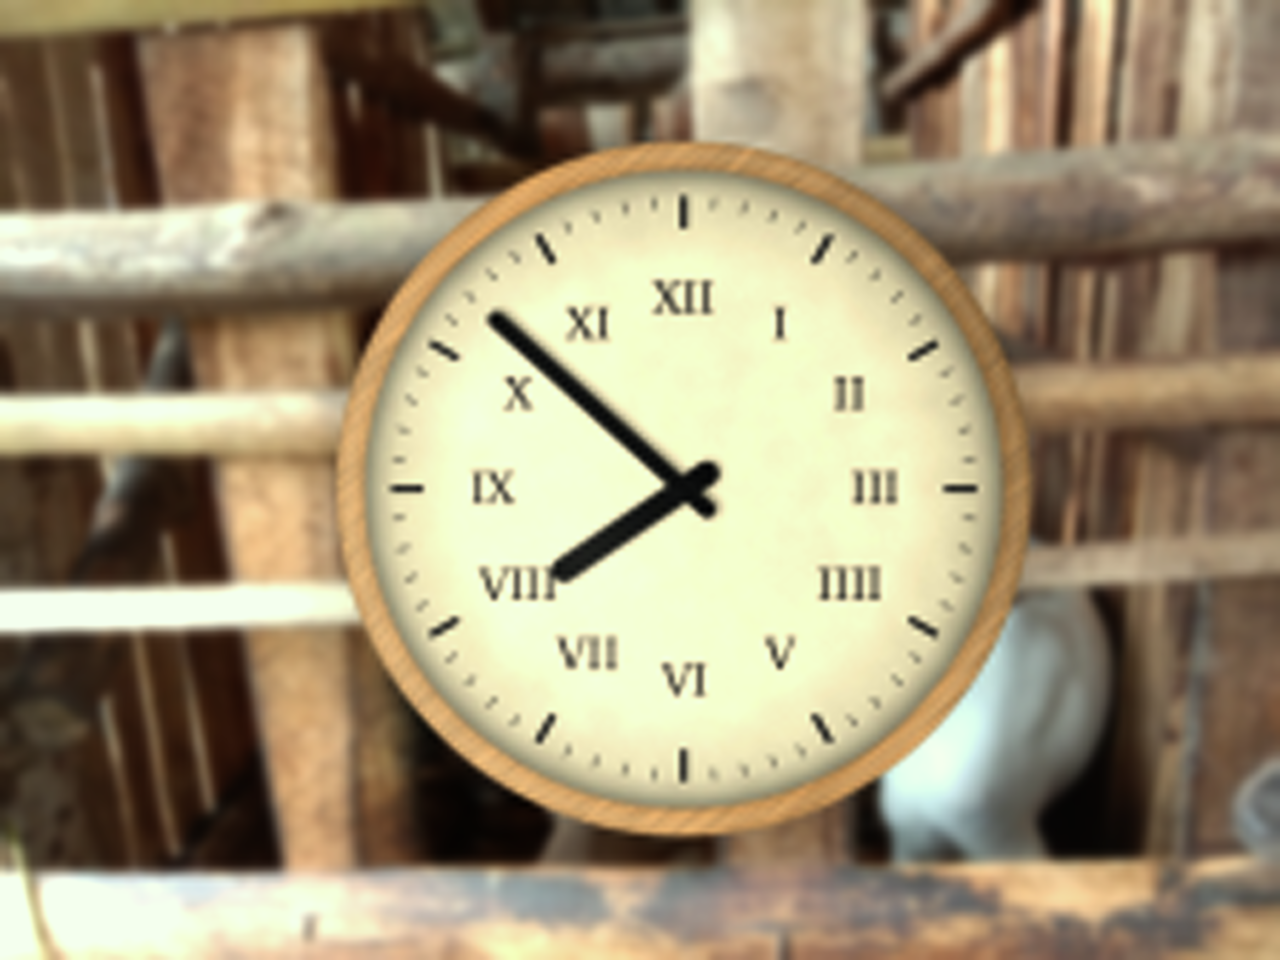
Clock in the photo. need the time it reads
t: 7:52
